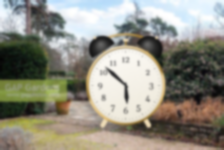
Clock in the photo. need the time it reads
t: 5:52
